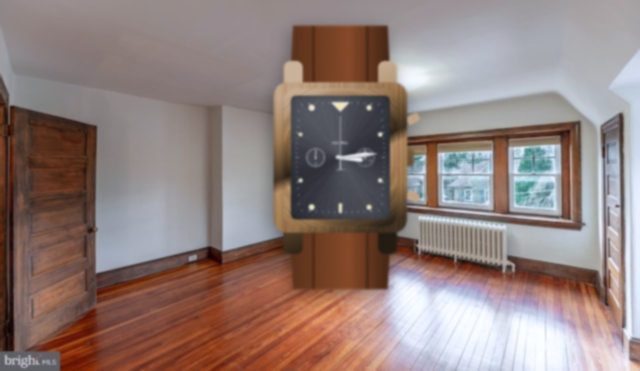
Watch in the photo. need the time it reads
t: 3:14
